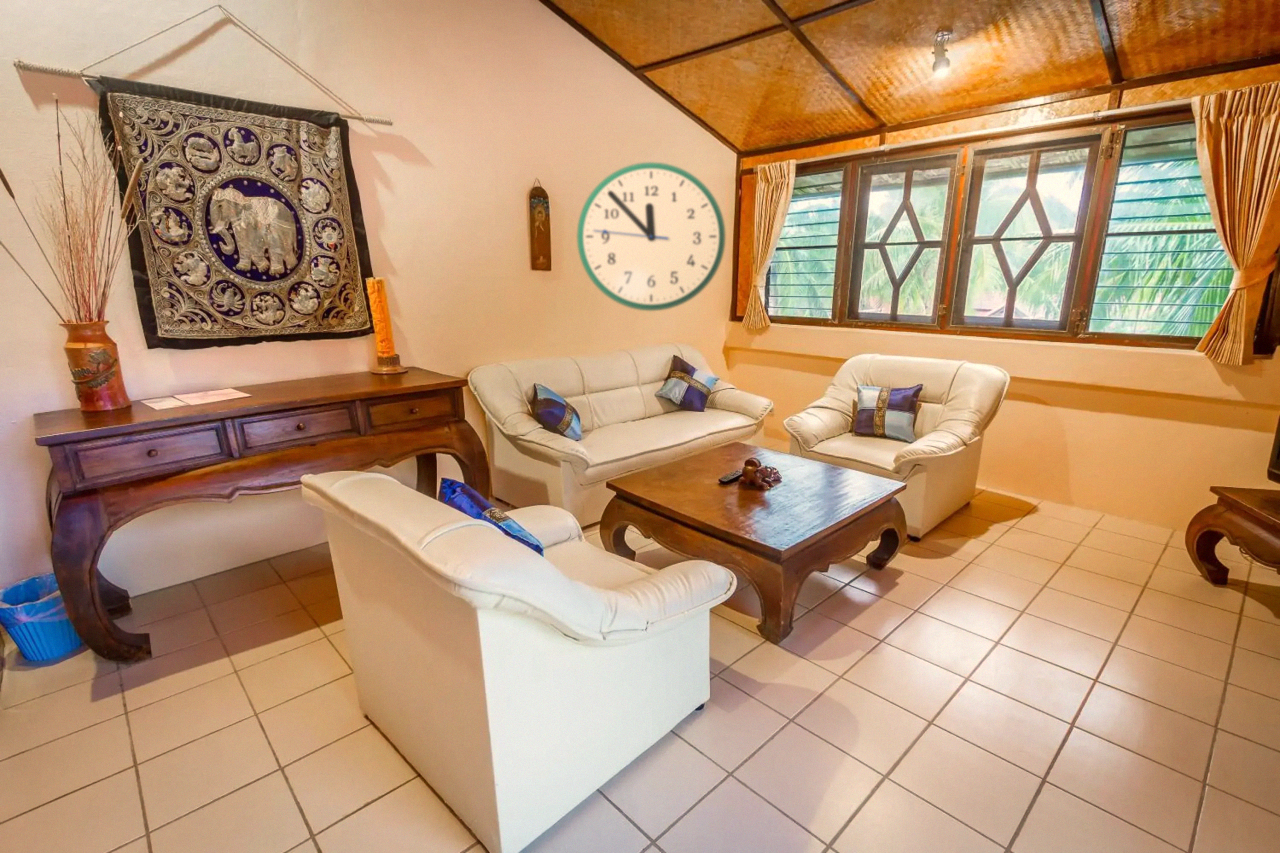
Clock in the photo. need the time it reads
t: 11:52:46
